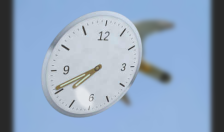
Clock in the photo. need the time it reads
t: 7:41
